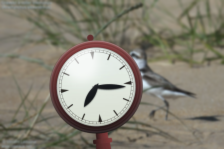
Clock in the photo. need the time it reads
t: 7:16
